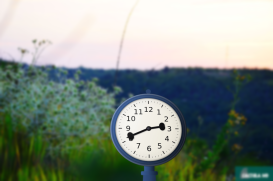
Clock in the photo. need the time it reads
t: 2:41
